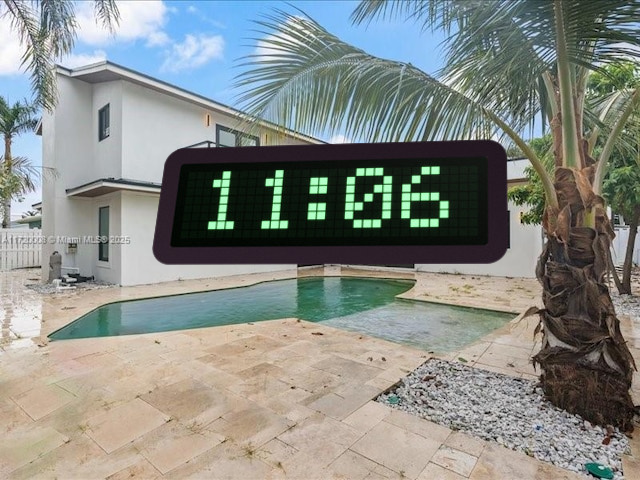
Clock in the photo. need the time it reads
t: 11:06
